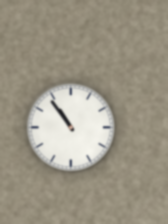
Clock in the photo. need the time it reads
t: 10:54
